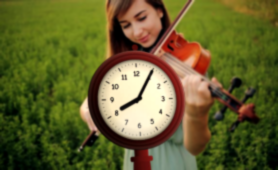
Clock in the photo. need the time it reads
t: 8:05
